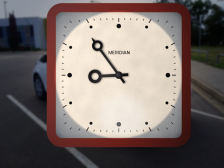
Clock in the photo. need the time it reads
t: 8:54
